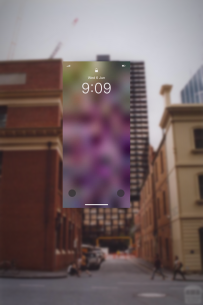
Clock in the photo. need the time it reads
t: 9:09
